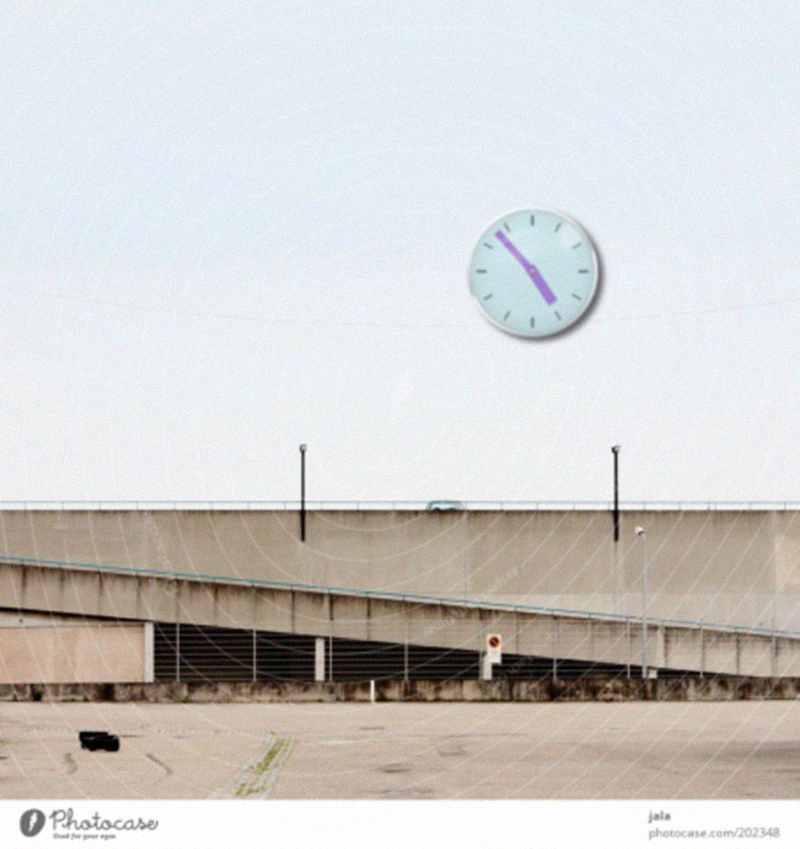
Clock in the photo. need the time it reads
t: 4:53
